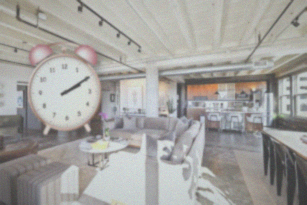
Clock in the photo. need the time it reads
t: 2:10
